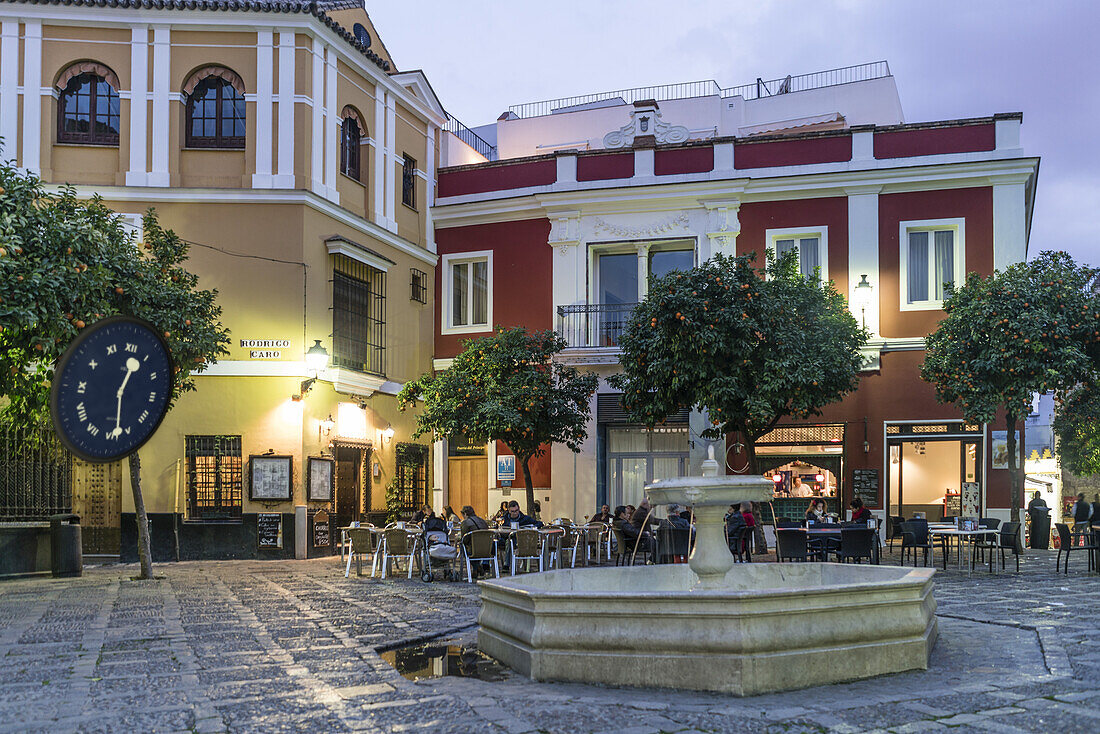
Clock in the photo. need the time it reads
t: 12:28
